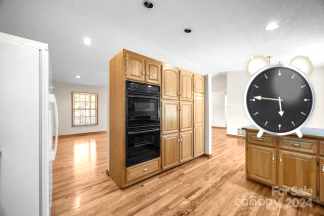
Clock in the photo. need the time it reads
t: 5:46
